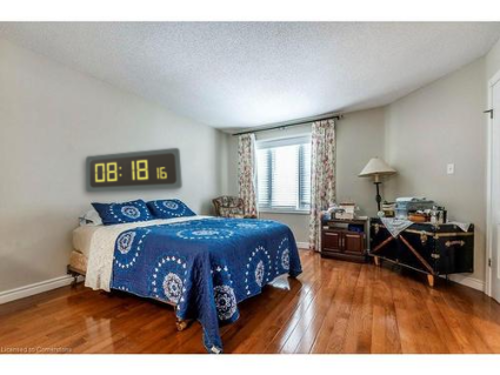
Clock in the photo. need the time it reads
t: 8:18:16
